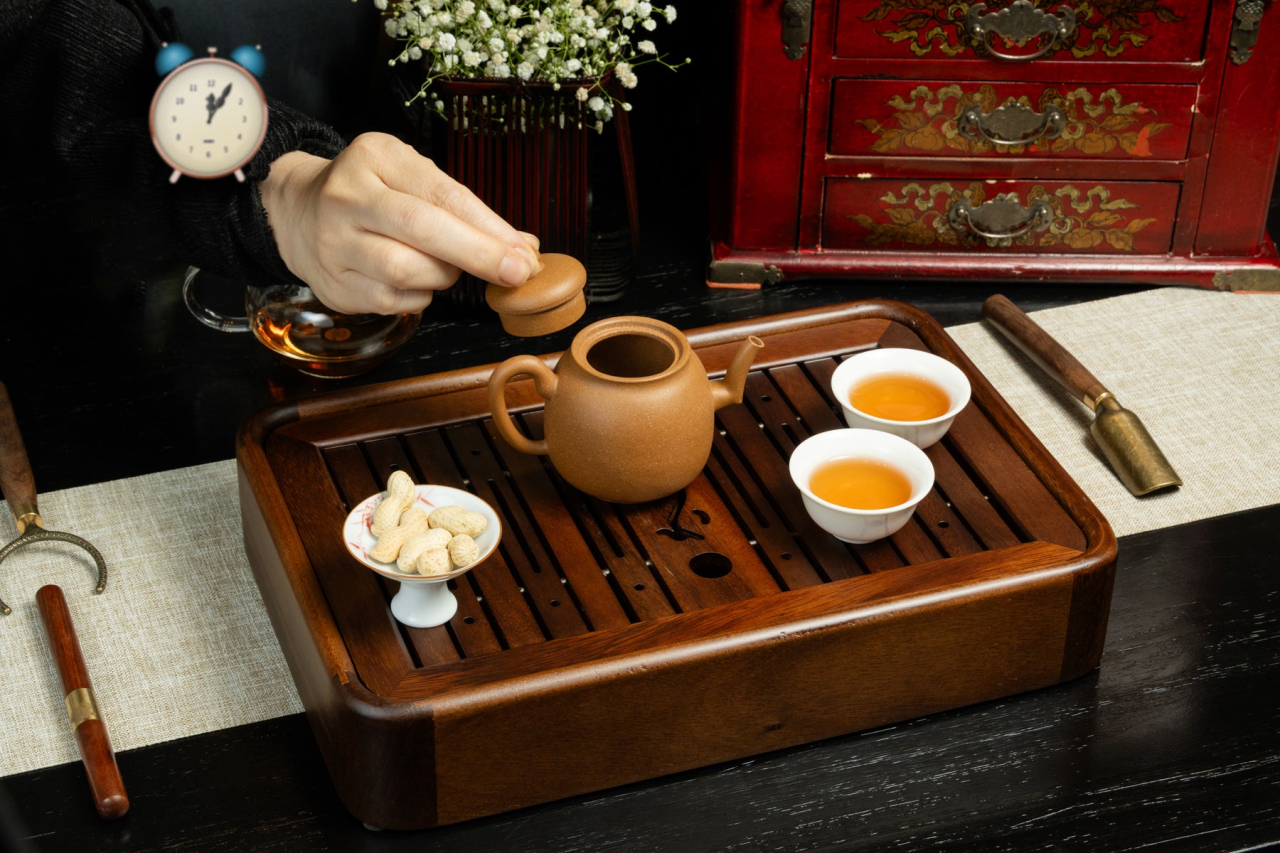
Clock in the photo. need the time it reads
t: 12:05
